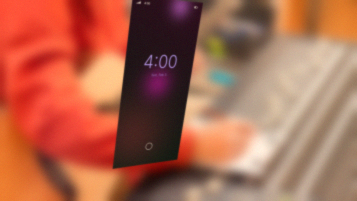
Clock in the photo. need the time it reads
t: 4:00
